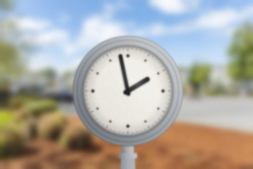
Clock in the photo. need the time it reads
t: 1:58
